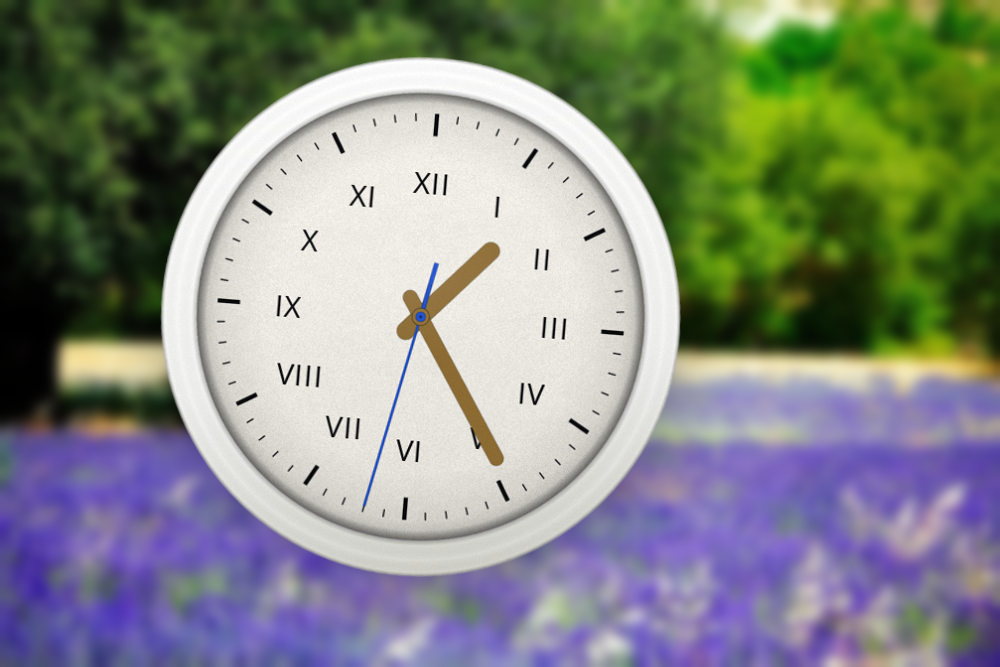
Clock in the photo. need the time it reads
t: 1:24:32
